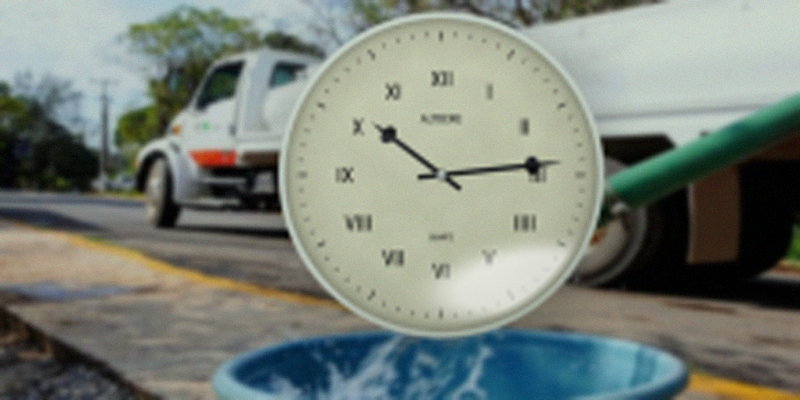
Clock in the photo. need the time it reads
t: 10:14
